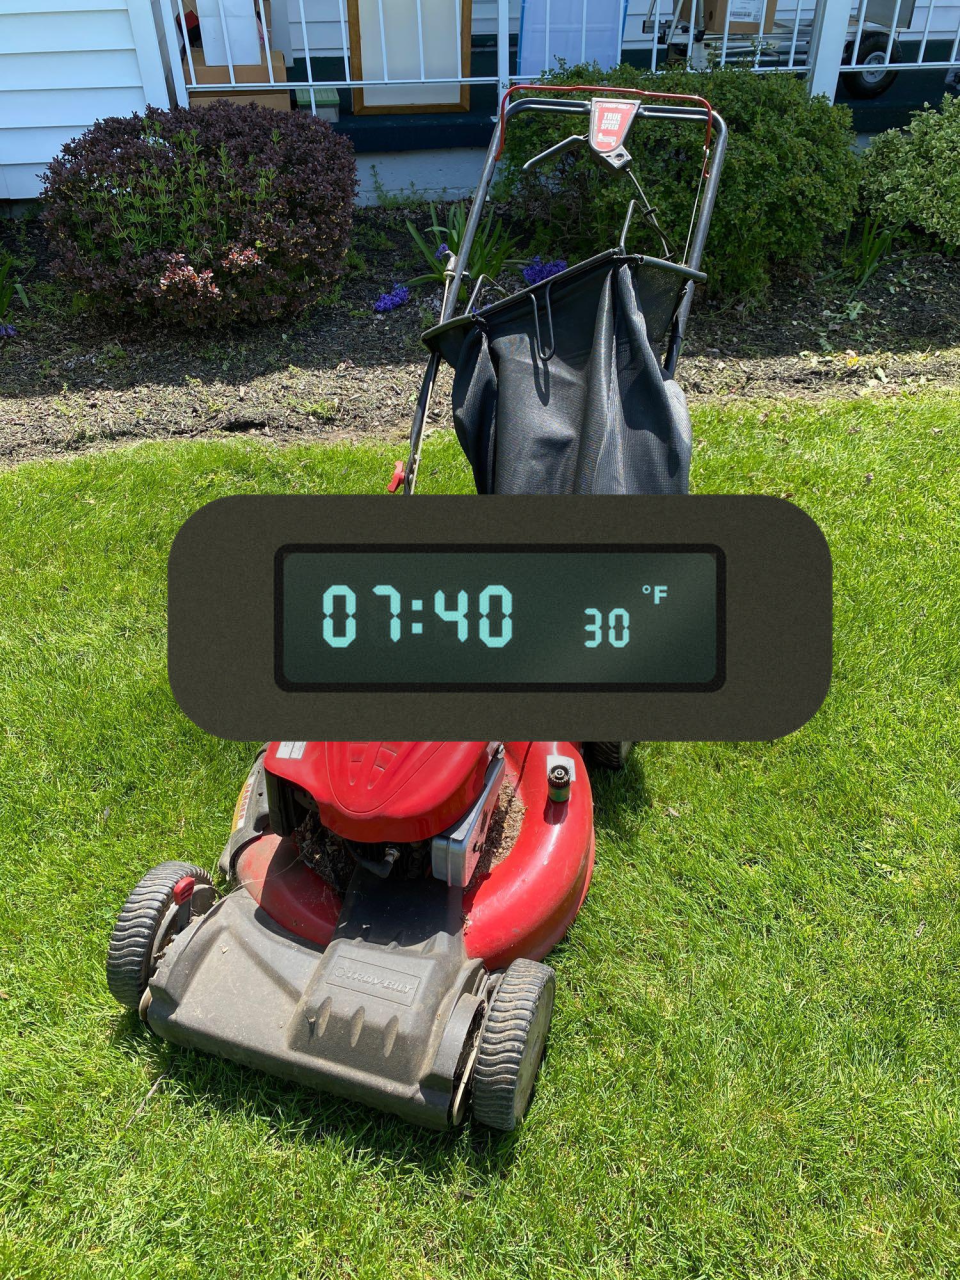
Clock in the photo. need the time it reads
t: 7:40
